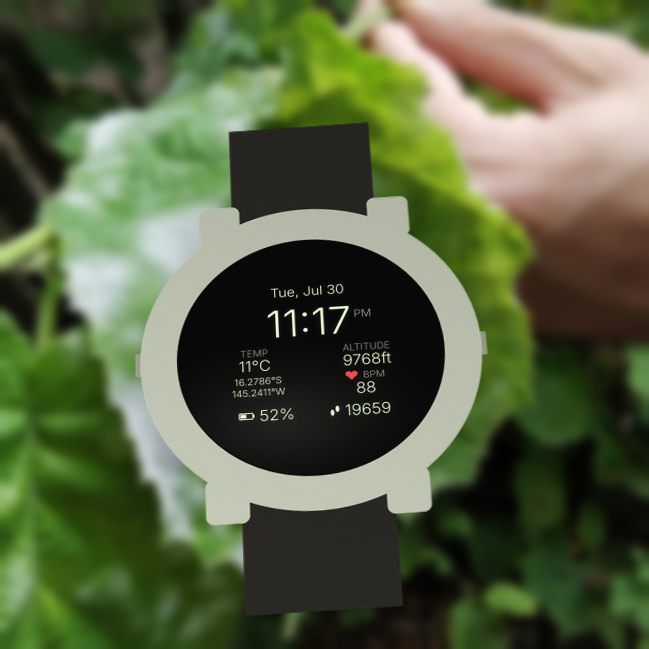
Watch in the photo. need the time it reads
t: 11:17
